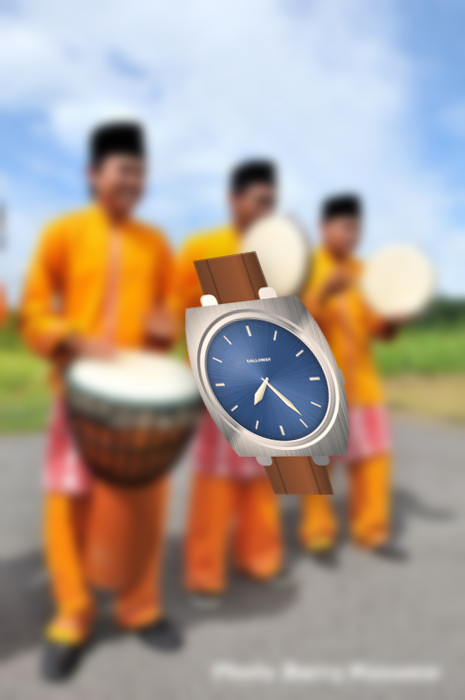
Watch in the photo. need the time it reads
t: 7:24
